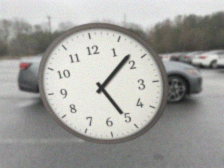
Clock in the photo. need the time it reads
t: 5:08
